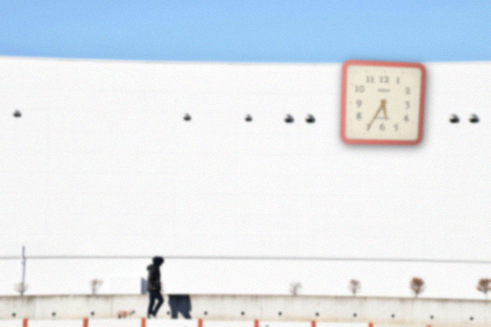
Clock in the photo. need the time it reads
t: 5:35
